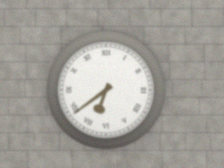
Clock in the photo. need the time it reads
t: 6:39
